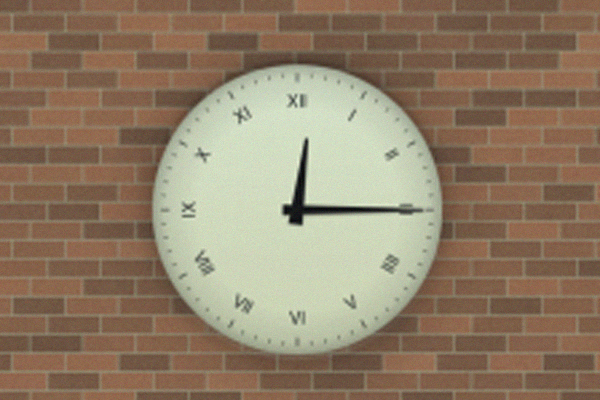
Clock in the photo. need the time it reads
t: 12:15
